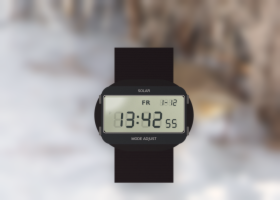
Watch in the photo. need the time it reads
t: 13:42:55
